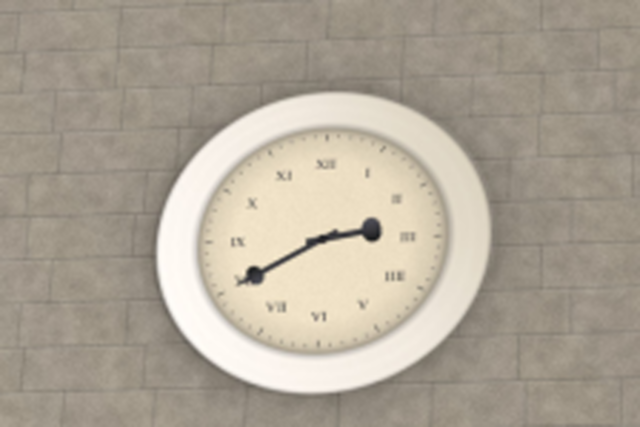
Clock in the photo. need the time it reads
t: 2:40
